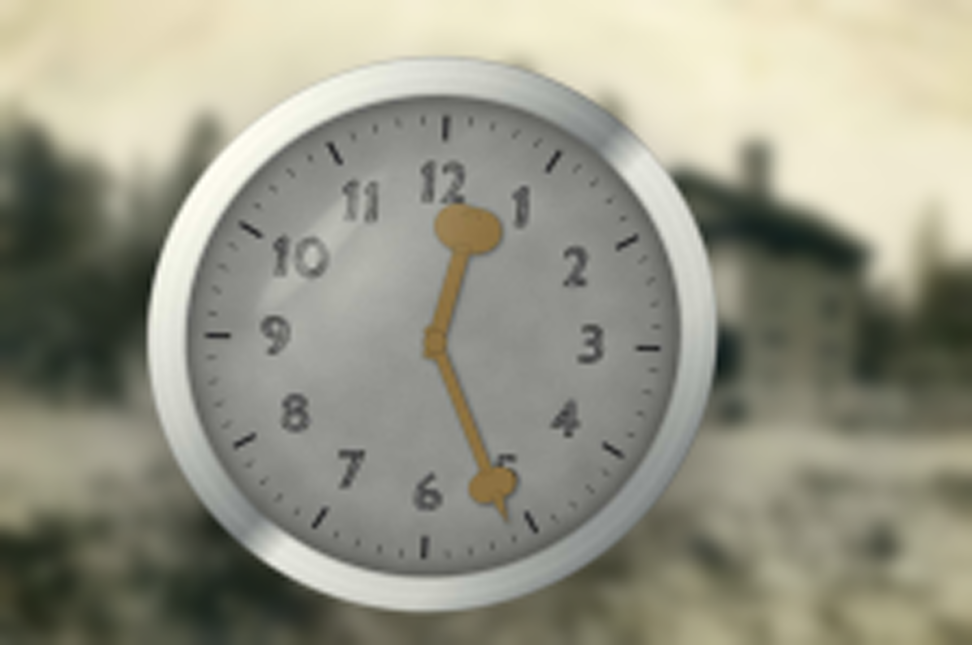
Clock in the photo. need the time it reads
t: 12:26
